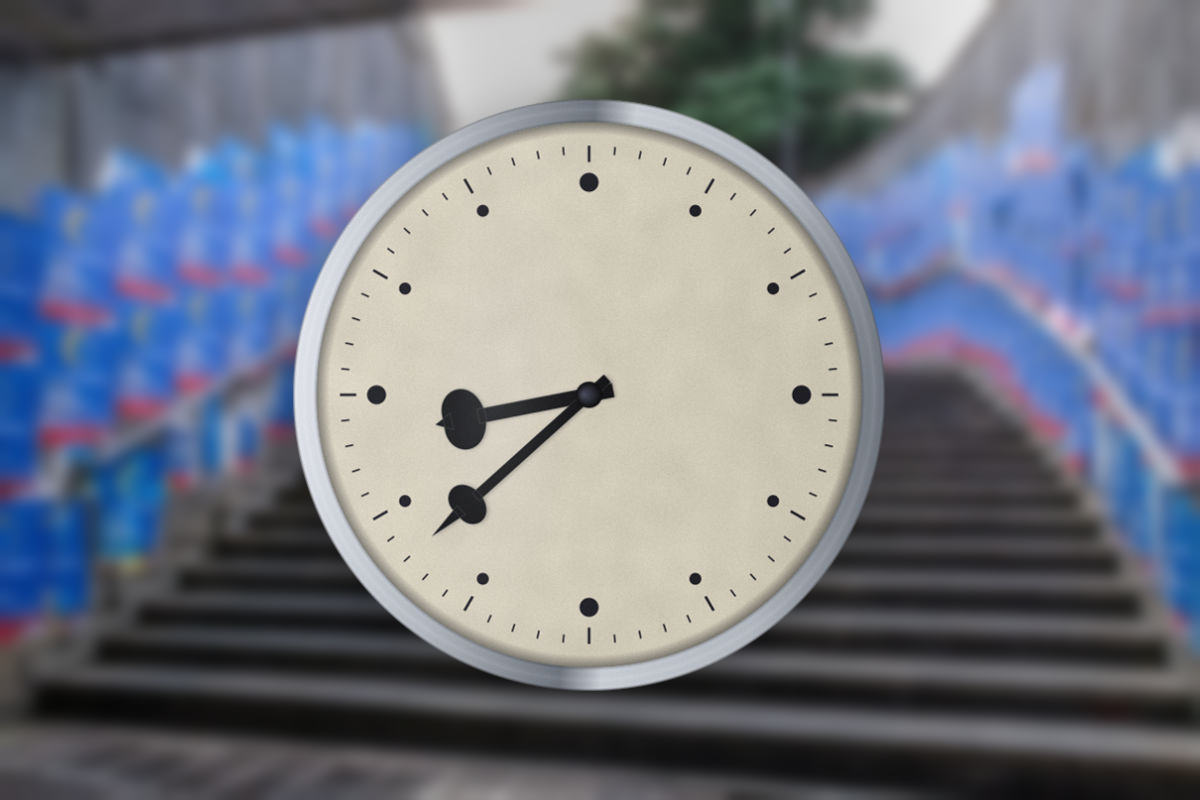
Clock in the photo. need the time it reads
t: 8:38
